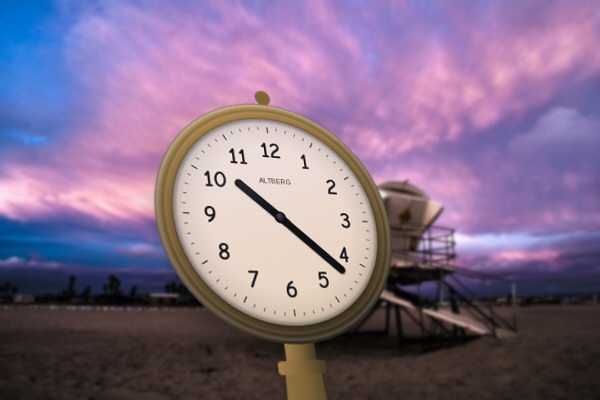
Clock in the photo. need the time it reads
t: 10:22
